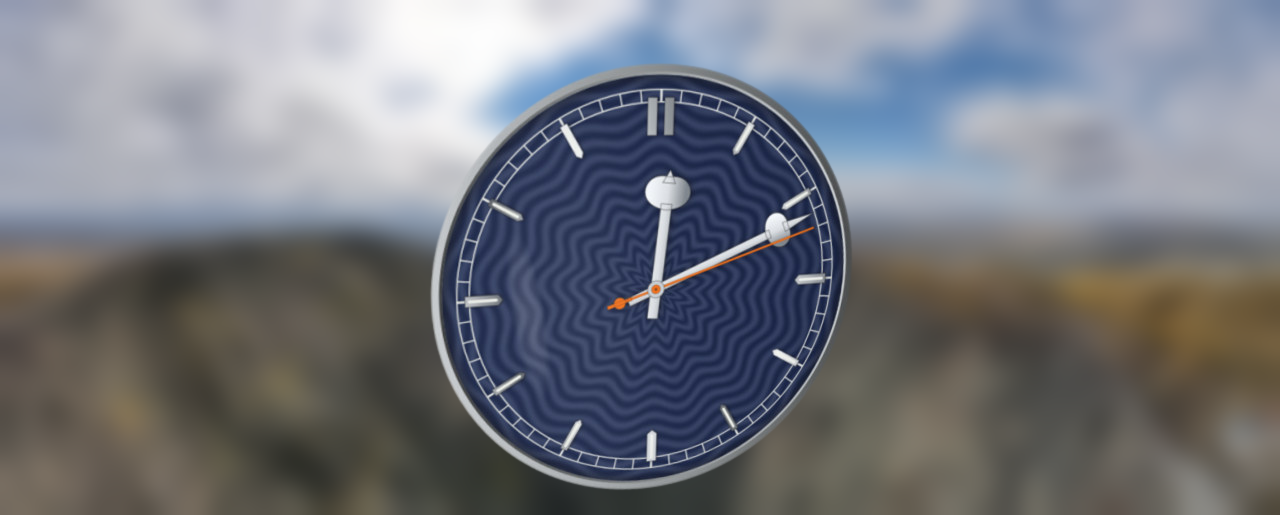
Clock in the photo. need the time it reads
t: 12:11:12
